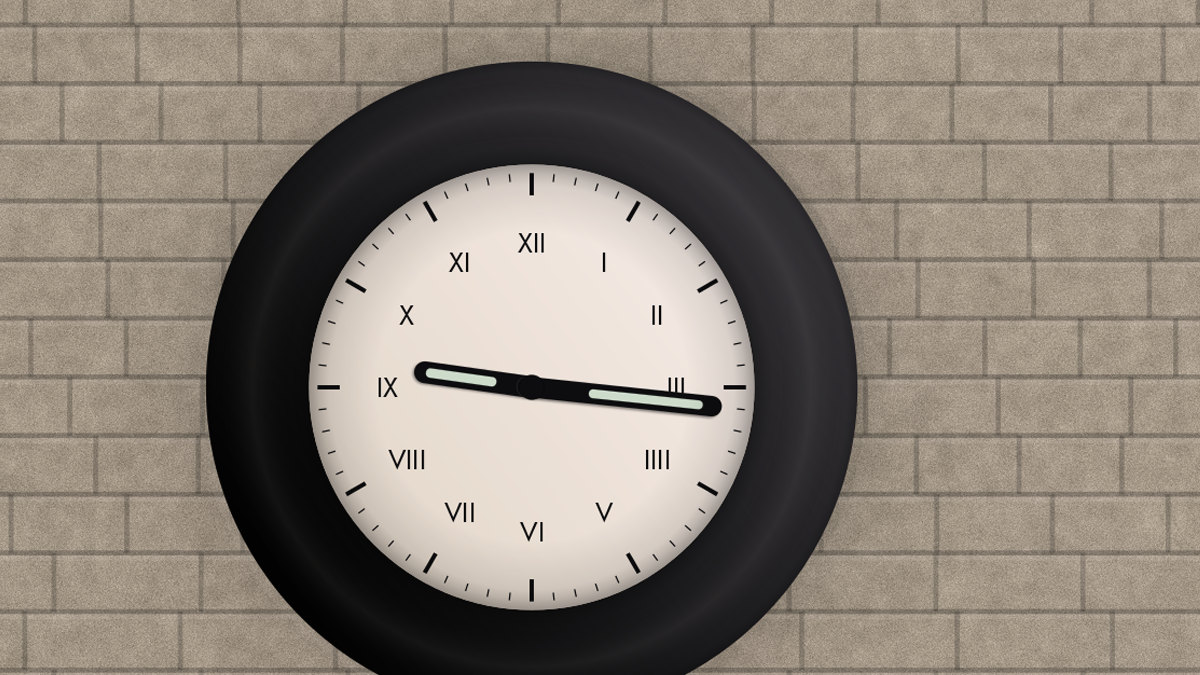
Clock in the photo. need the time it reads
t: 9:16
